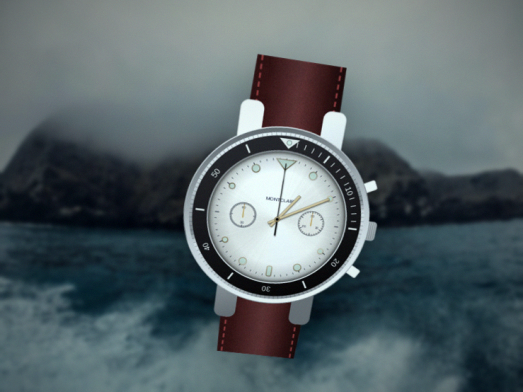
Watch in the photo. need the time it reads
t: 1:10
